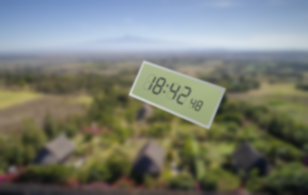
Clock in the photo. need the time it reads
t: 18:42
